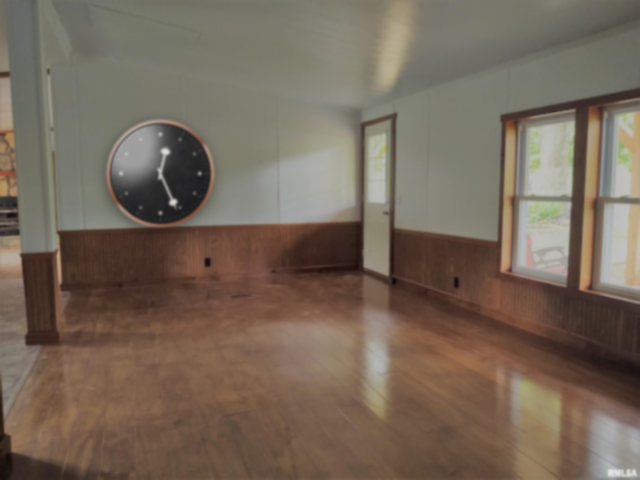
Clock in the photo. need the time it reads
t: 12:26
